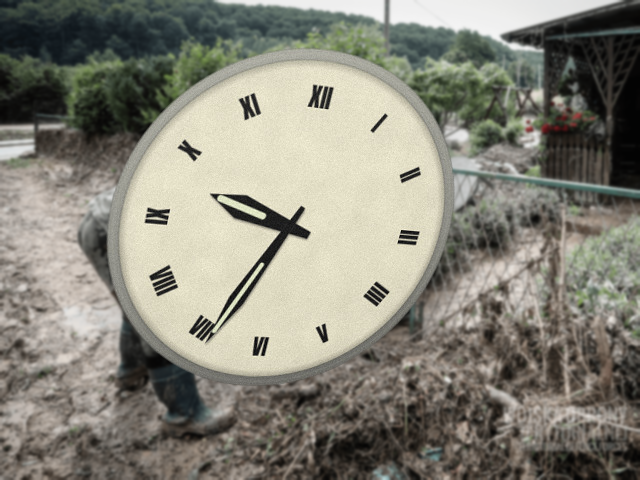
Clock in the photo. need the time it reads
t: 9:34
